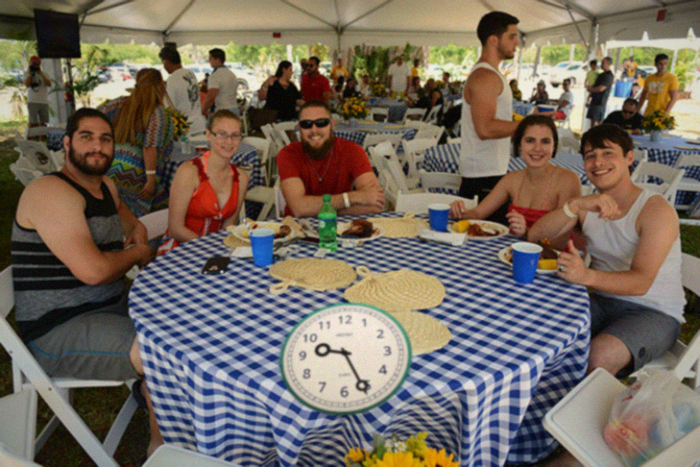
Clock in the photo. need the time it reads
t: 9:26
